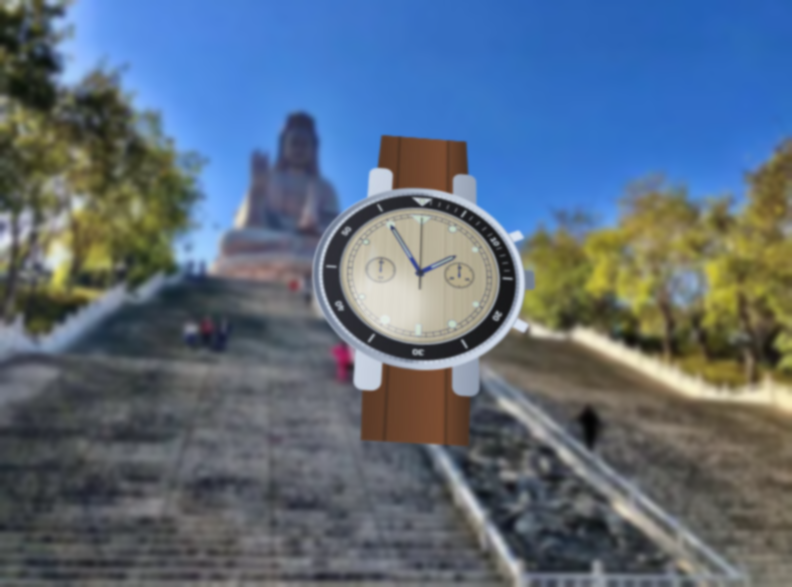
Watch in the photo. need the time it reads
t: 1:55
